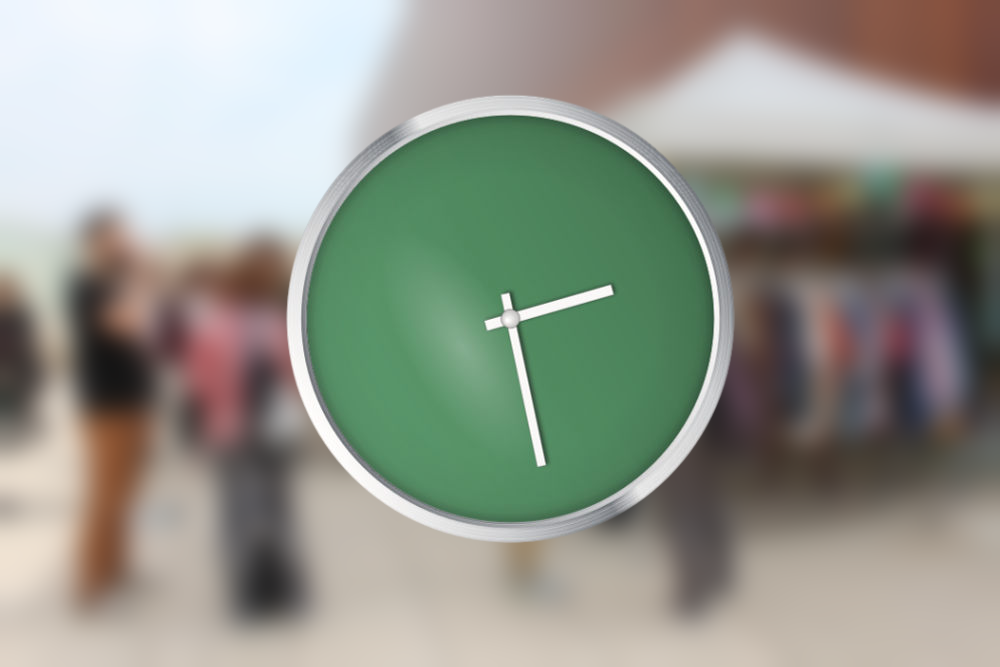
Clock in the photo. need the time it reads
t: 2:28
